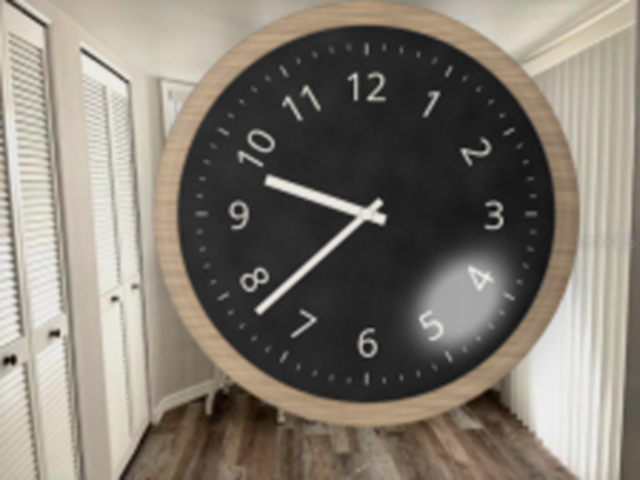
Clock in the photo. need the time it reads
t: 9:38
